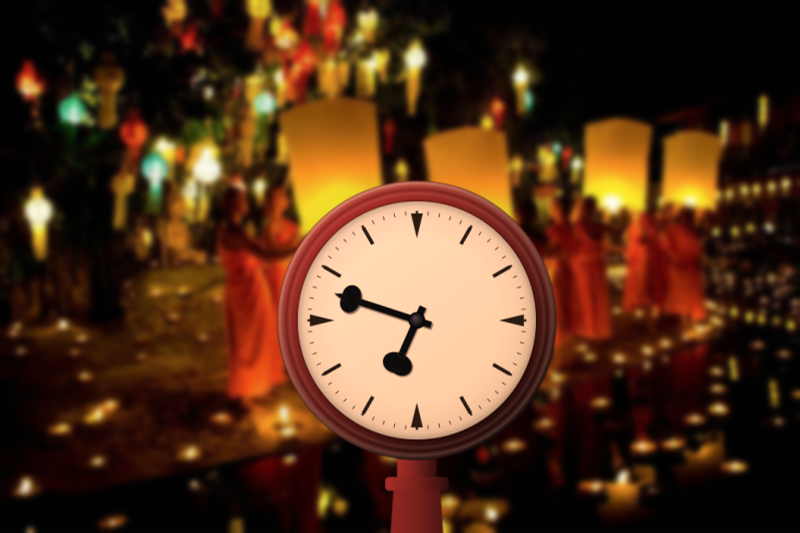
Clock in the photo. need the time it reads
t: 6:48
